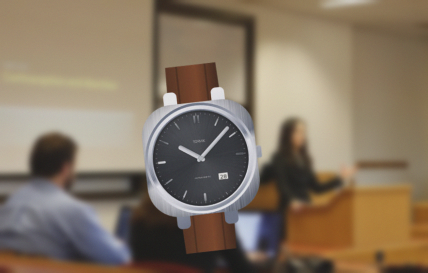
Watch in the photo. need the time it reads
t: 10:08
